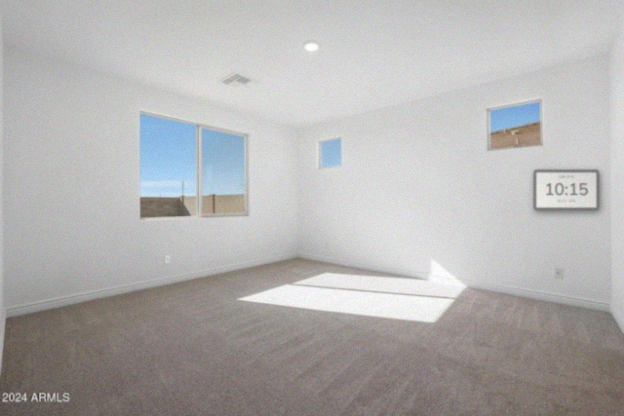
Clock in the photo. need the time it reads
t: 10:15
